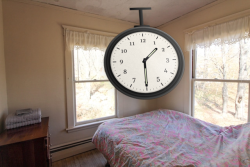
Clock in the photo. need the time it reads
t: 1:30
